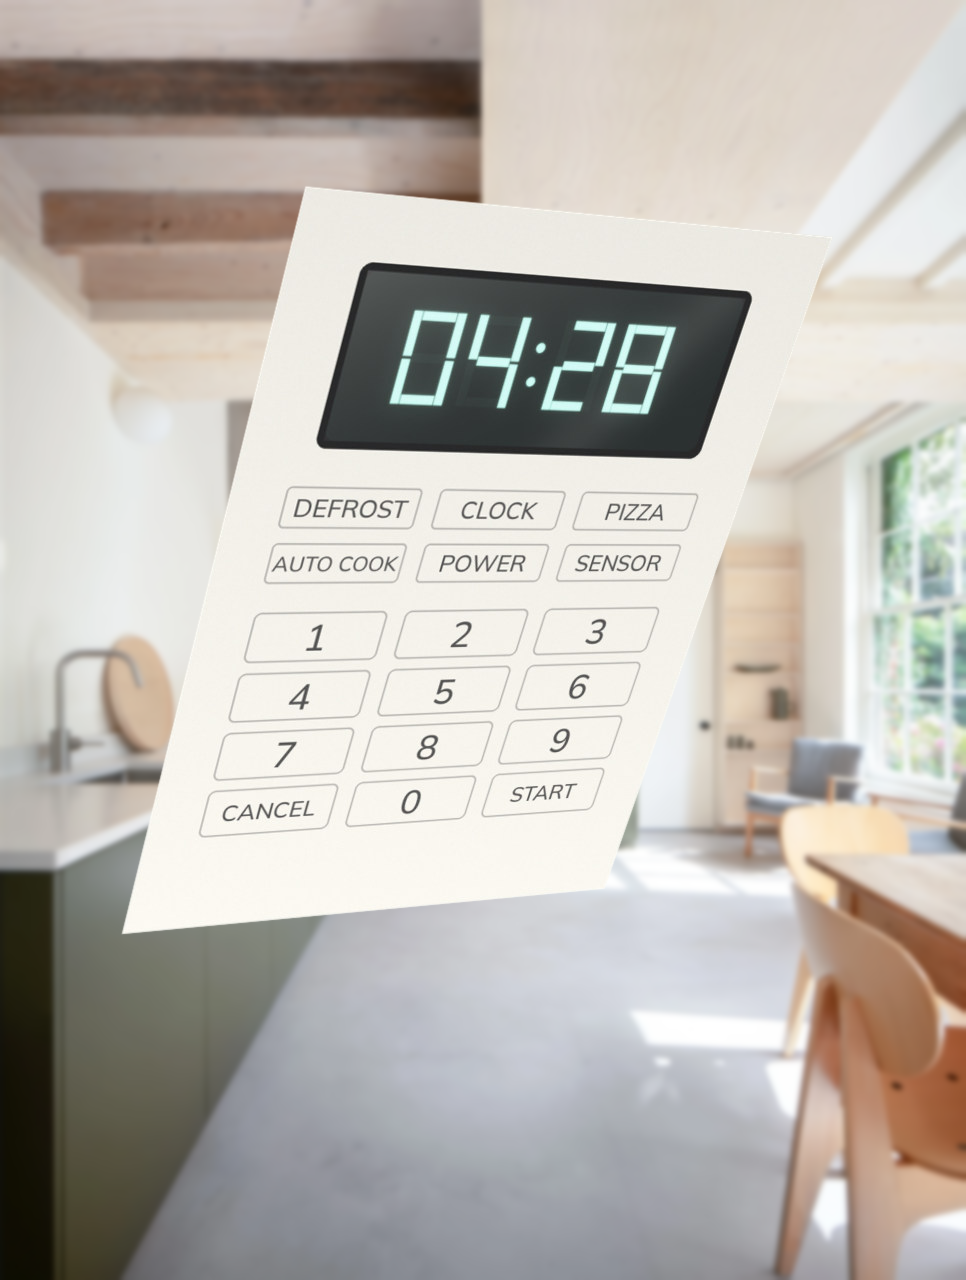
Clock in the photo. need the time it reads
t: 4:28
